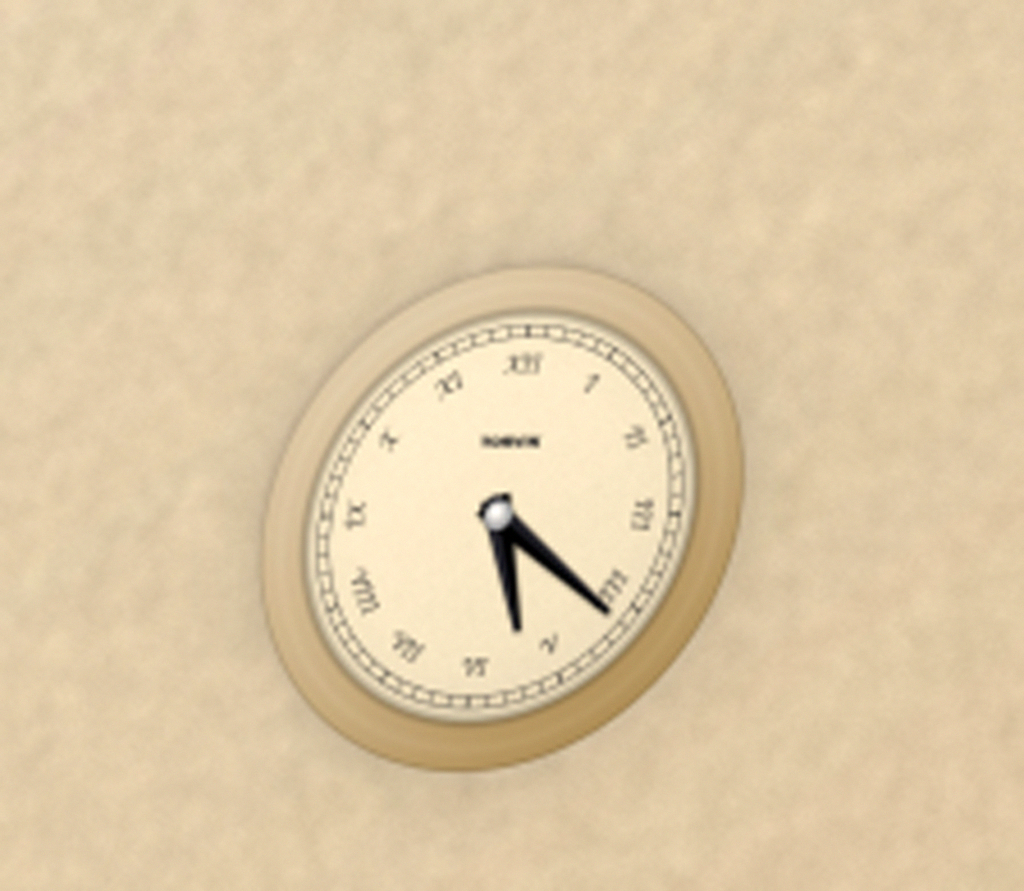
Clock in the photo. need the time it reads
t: 5:21
